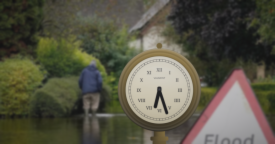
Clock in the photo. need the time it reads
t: 6:27
